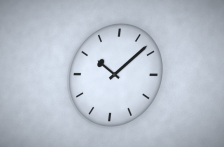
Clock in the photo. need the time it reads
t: 10:08
